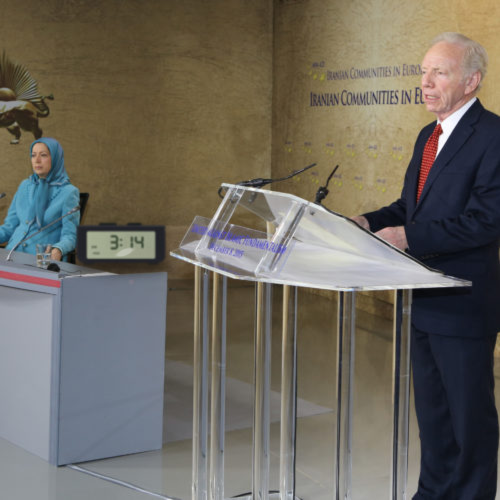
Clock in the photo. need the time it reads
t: 3:14
